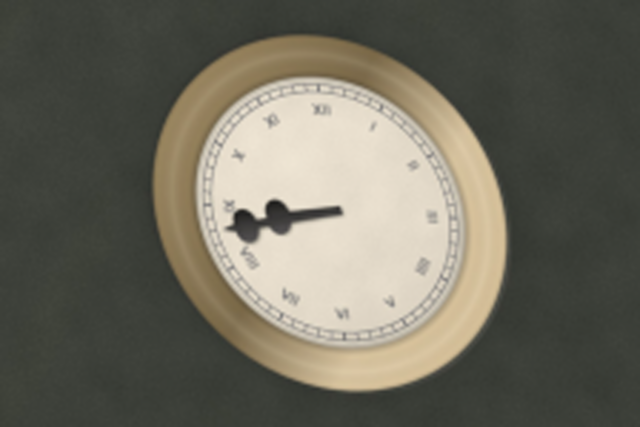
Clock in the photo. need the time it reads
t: 8:43
